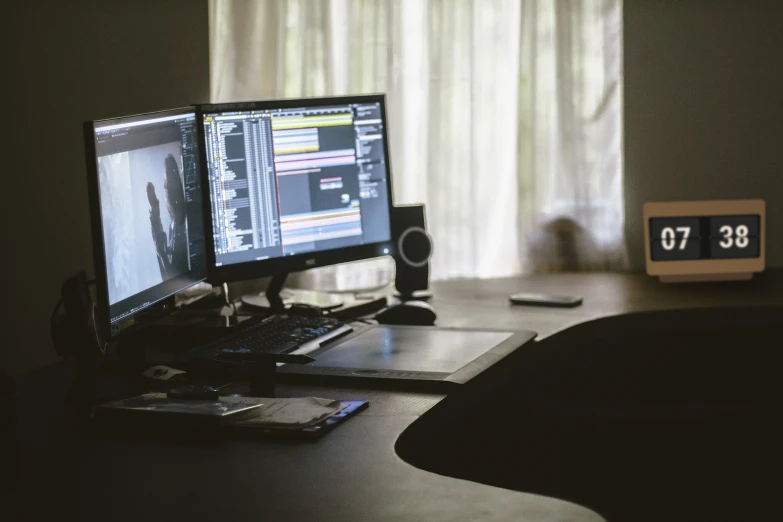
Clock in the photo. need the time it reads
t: 7:38
